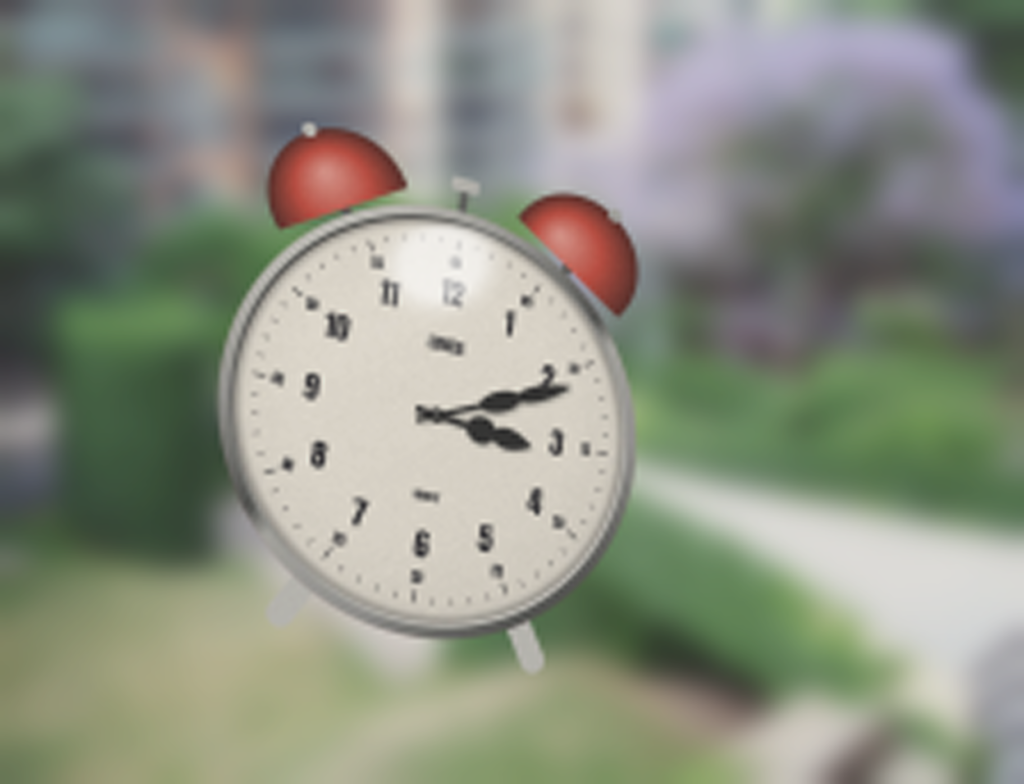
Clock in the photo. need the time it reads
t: 3:11
